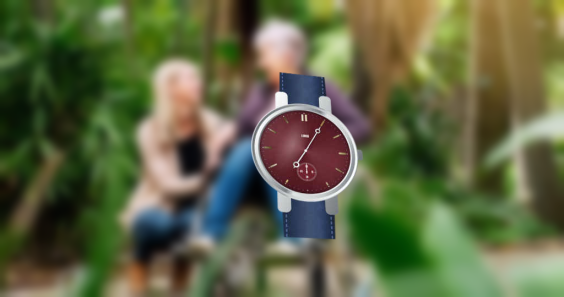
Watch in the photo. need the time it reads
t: 7:05
